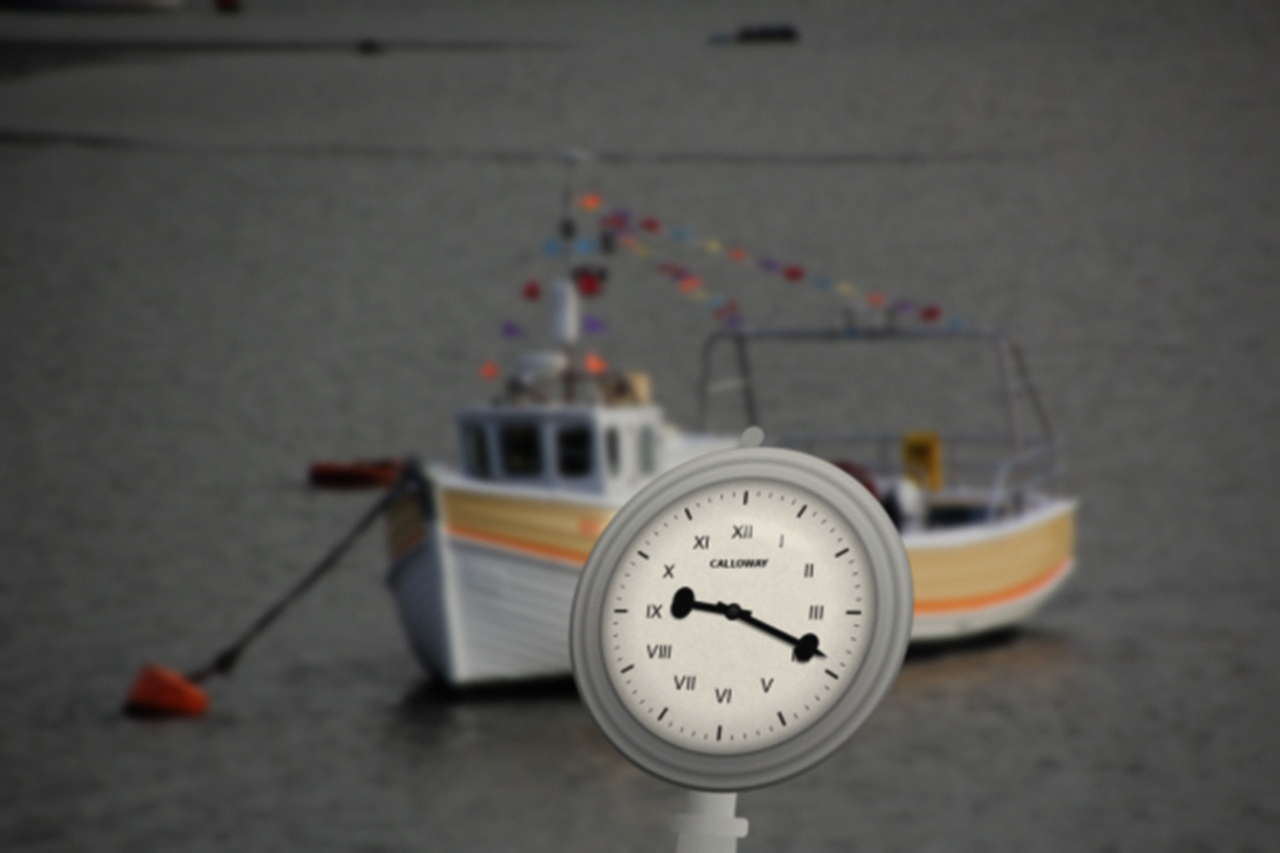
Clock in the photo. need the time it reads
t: 9:19
